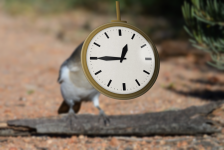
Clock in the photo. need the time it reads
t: 12:45
